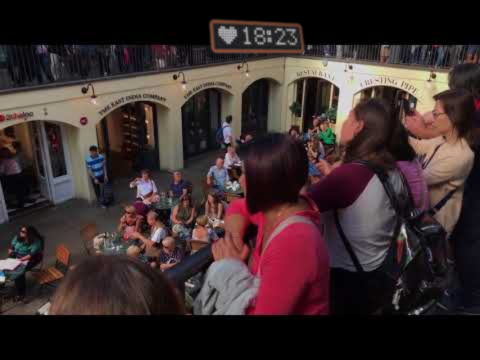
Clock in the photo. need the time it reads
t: 18:23
